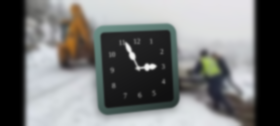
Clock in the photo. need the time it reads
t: 2:56
